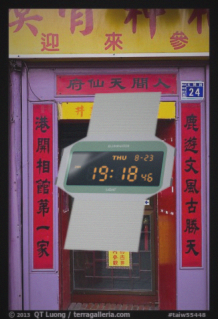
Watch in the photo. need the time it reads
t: 19:18
